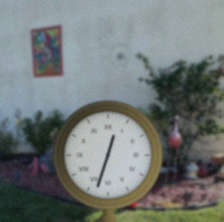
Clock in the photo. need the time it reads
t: 12:33
